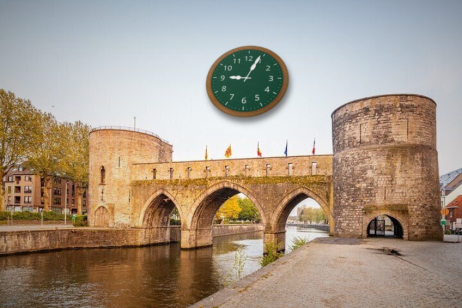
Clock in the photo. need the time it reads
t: 9:04
